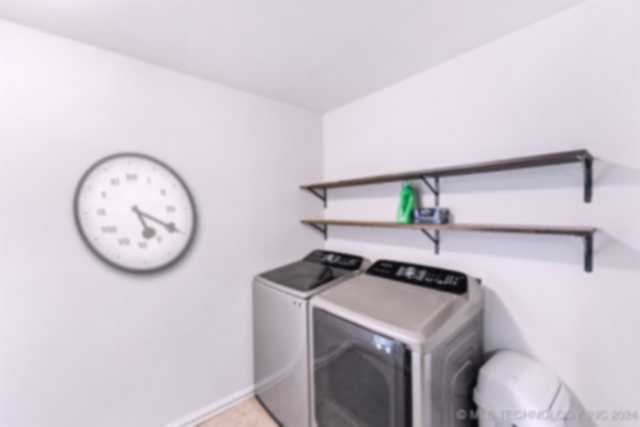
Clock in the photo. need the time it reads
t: 5:20
